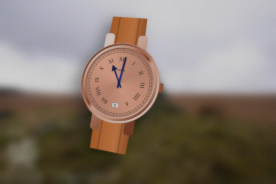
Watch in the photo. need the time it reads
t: 11:01
